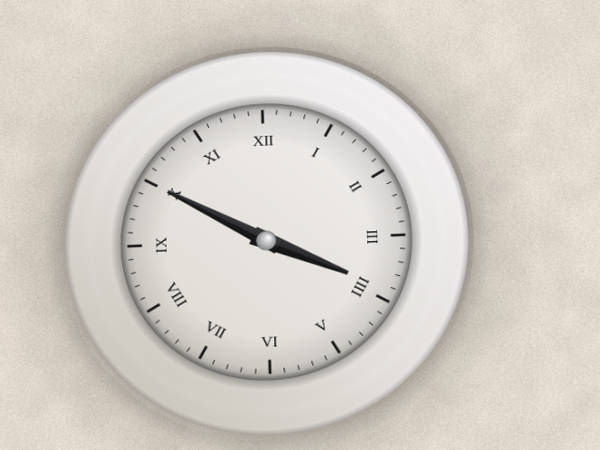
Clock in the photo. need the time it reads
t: 3:50
